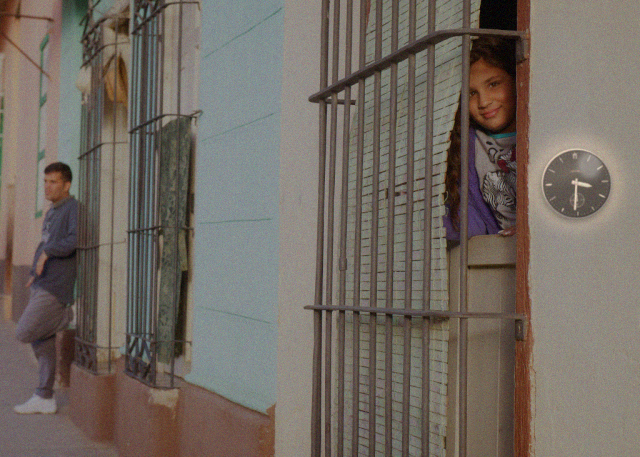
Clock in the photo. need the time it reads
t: 3:31
